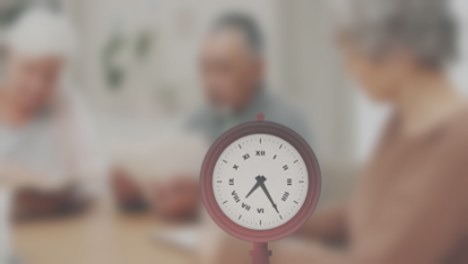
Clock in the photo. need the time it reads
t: 7:25
